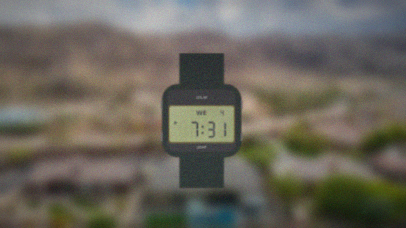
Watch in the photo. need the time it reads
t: 7:31
